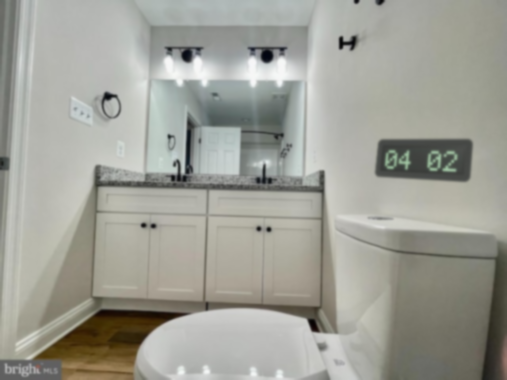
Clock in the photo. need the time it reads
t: 4:02
